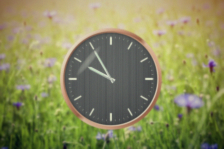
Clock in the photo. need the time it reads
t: 9:55
